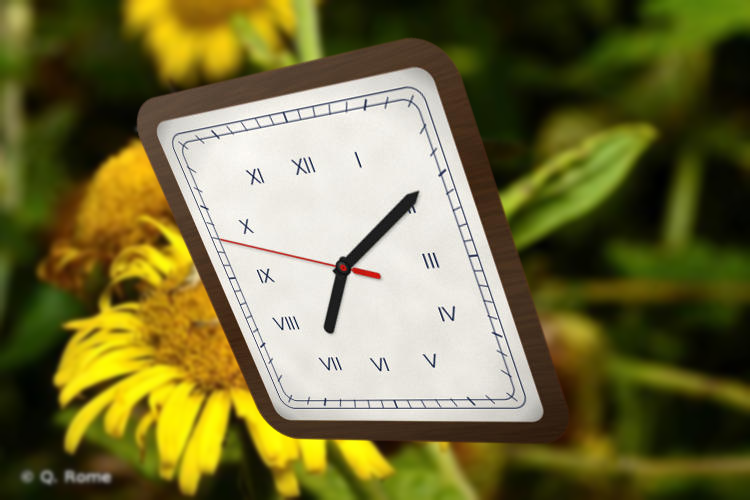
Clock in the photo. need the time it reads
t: 7:09:48
